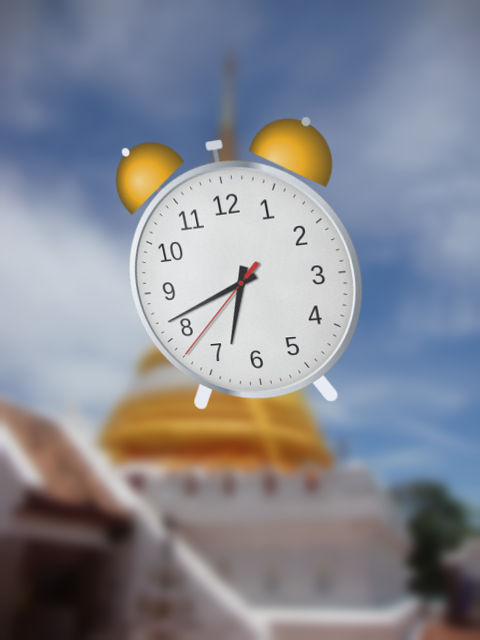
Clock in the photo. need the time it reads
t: 6:41:38
